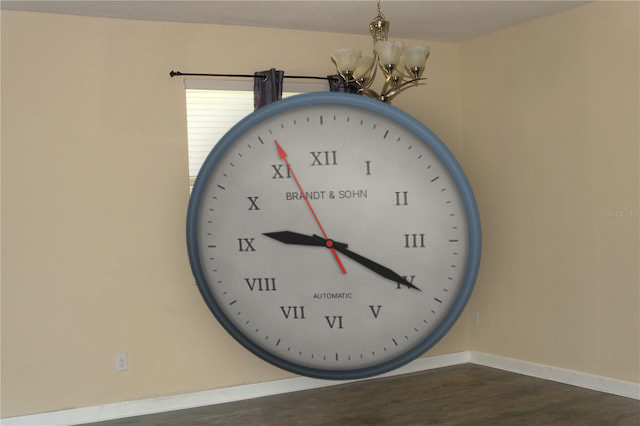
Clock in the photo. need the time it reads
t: 9:19:56
